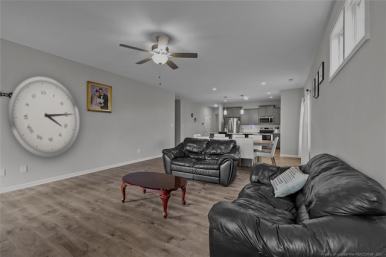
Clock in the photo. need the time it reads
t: 4:15
